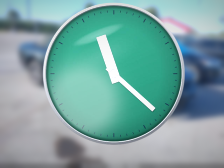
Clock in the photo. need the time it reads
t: 11:22
